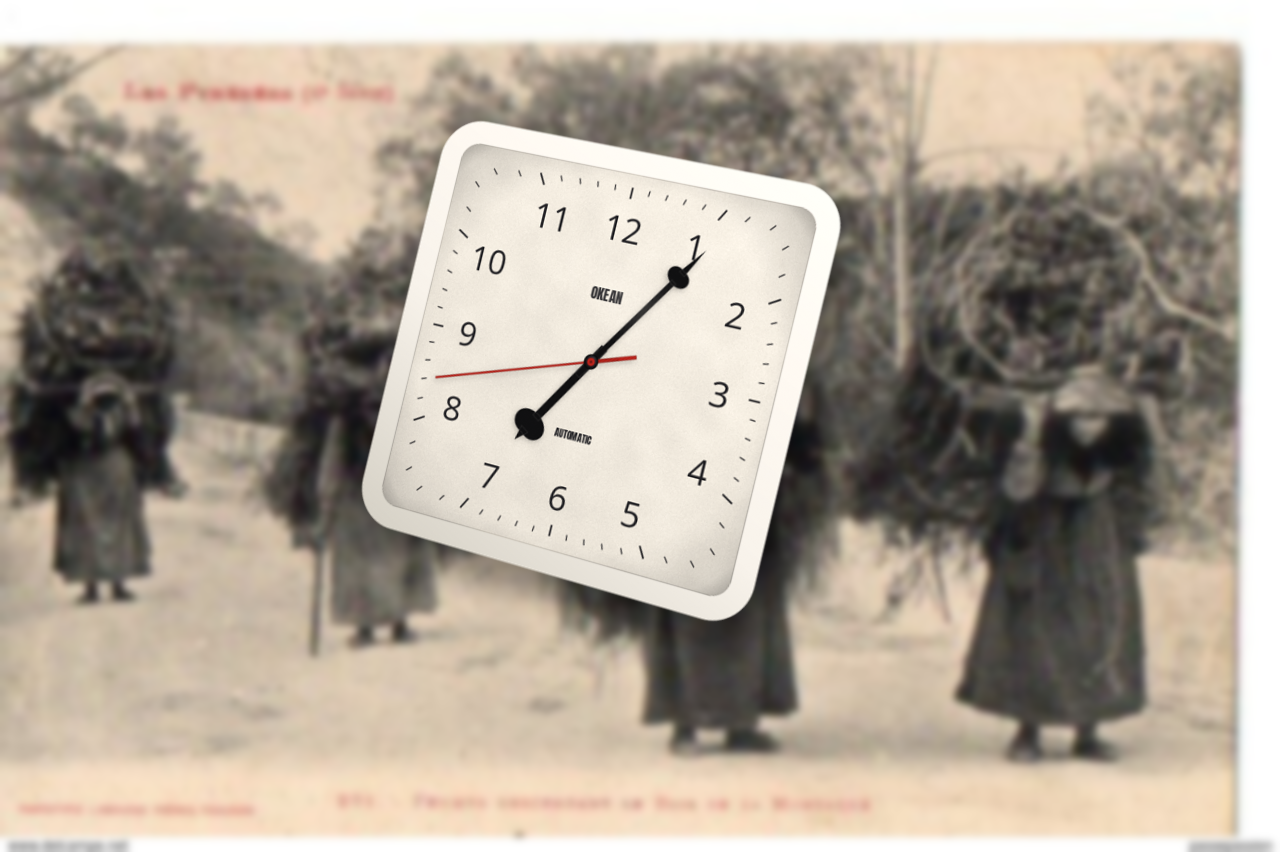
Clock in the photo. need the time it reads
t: 7:05:42
